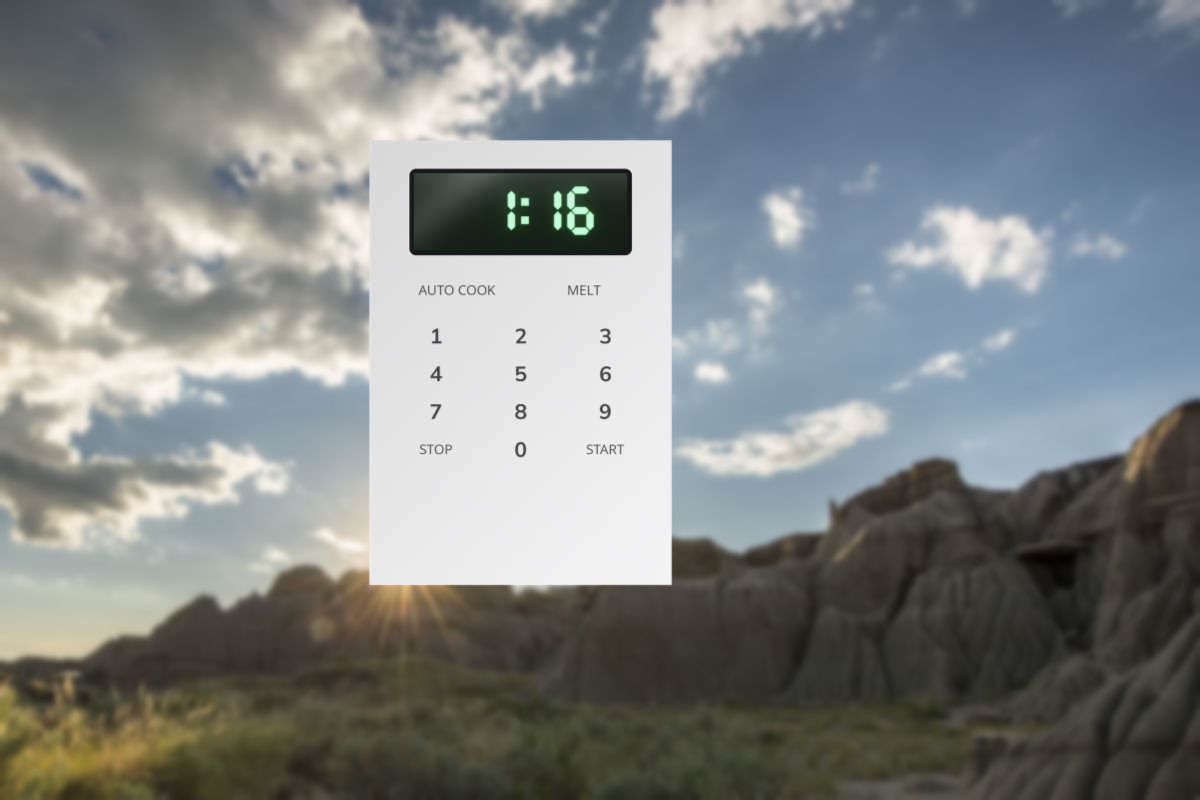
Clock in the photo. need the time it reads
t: 1:16
